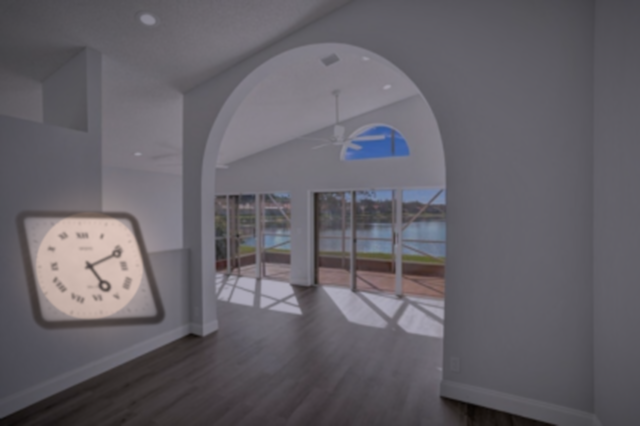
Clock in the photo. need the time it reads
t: 5:11
